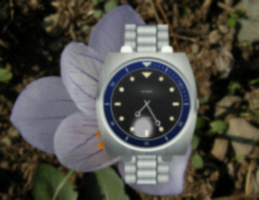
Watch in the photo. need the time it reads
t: 7:25
